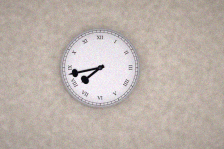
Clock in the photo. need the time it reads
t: 7:43
